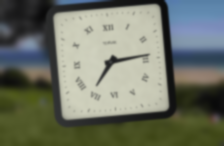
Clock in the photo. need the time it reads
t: 7:14
